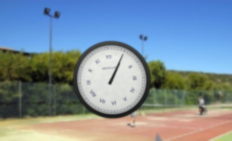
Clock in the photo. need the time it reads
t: 1:05
